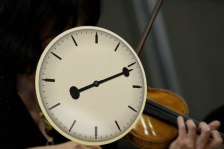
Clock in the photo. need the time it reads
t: 8:11
